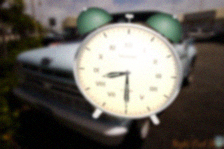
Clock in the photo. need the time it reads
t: 8:30
